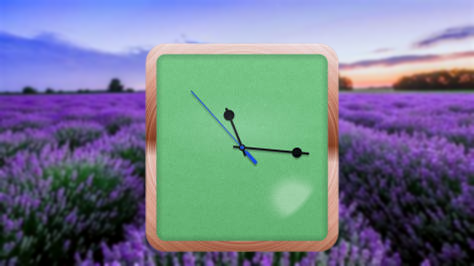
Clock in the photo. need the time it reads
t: 11:15:53
